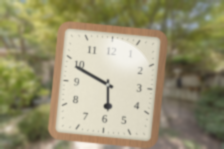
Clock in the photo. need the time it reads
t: 5:49
